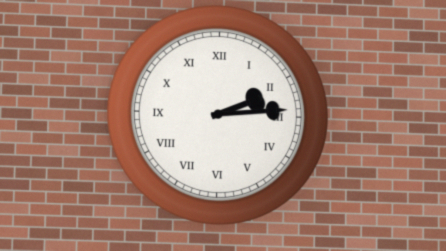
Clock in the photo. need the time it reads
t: 2:14
